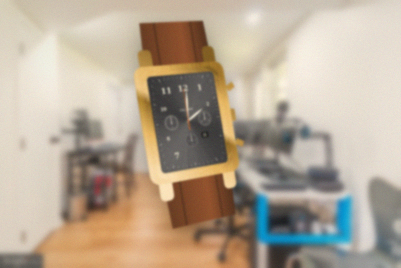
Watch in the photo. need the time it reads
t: 2:01
